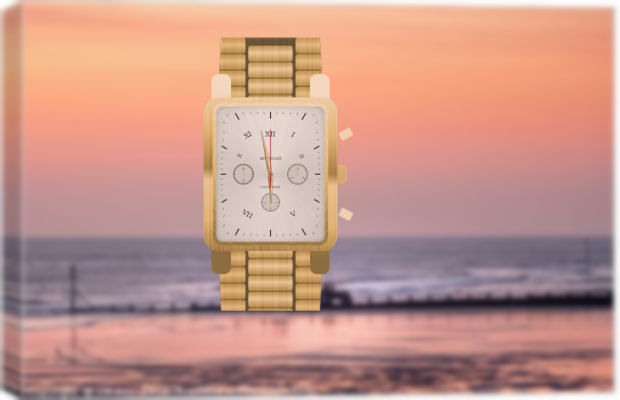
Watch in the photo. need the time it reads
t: 5:58
